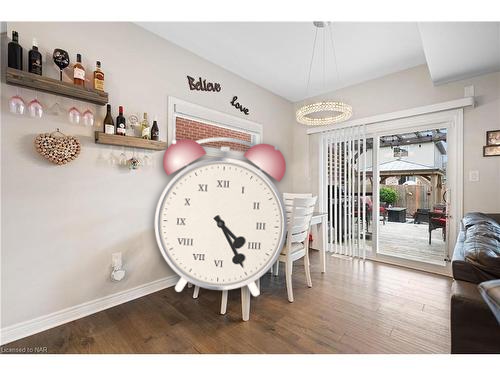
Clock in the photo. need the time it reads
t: 4:25
